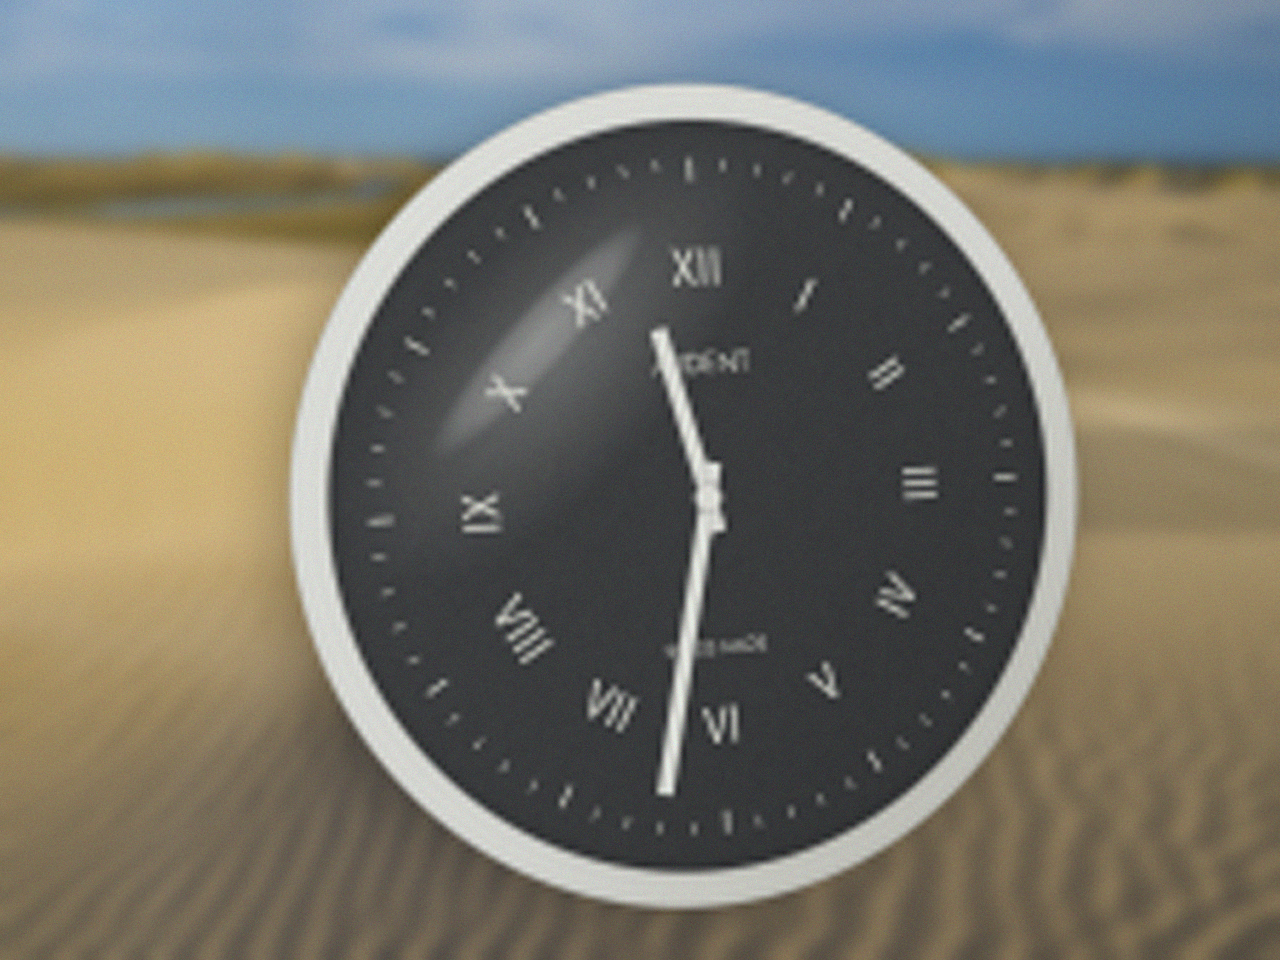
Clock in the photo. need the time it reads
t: 11:32
